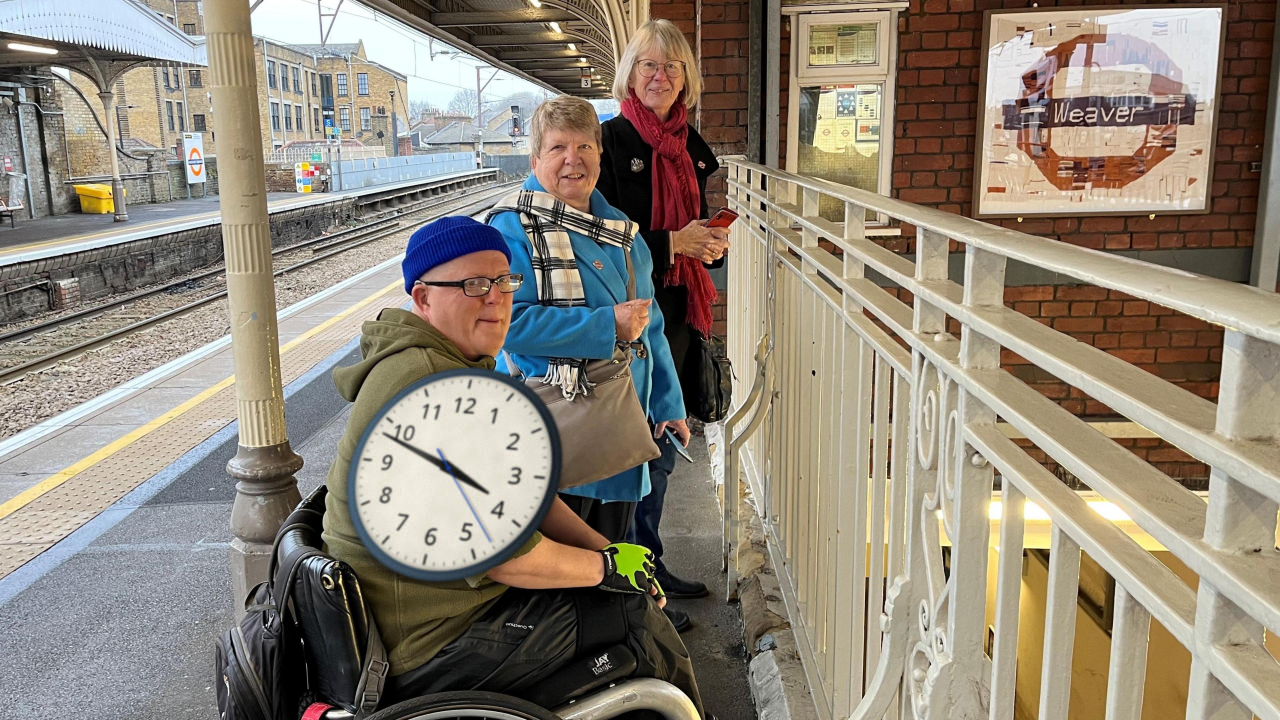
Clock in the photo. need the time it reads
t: 3:48:23
